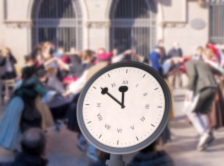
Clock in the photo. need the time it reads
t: 11:51
